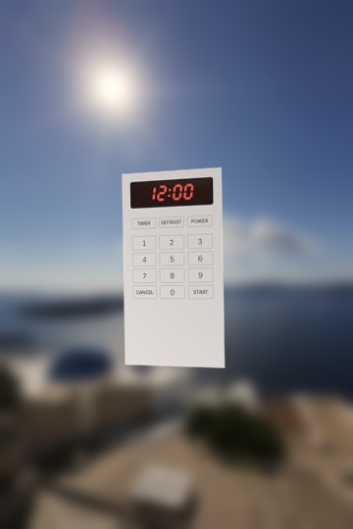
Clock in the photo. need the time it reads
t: 12:00
